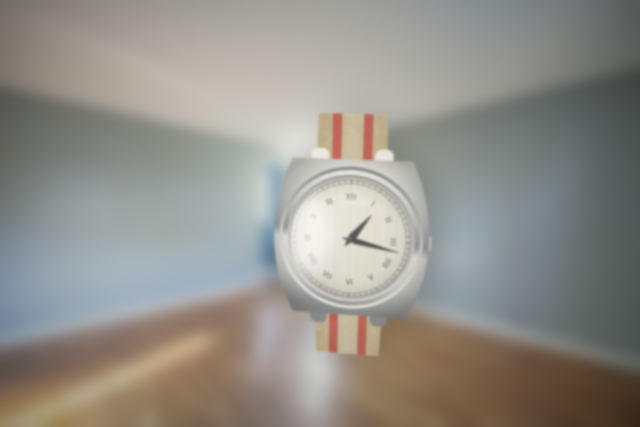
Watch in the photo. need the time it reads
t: 1:17
